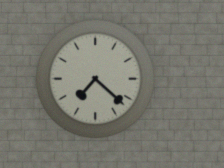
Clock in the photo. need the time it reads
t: 7:22
